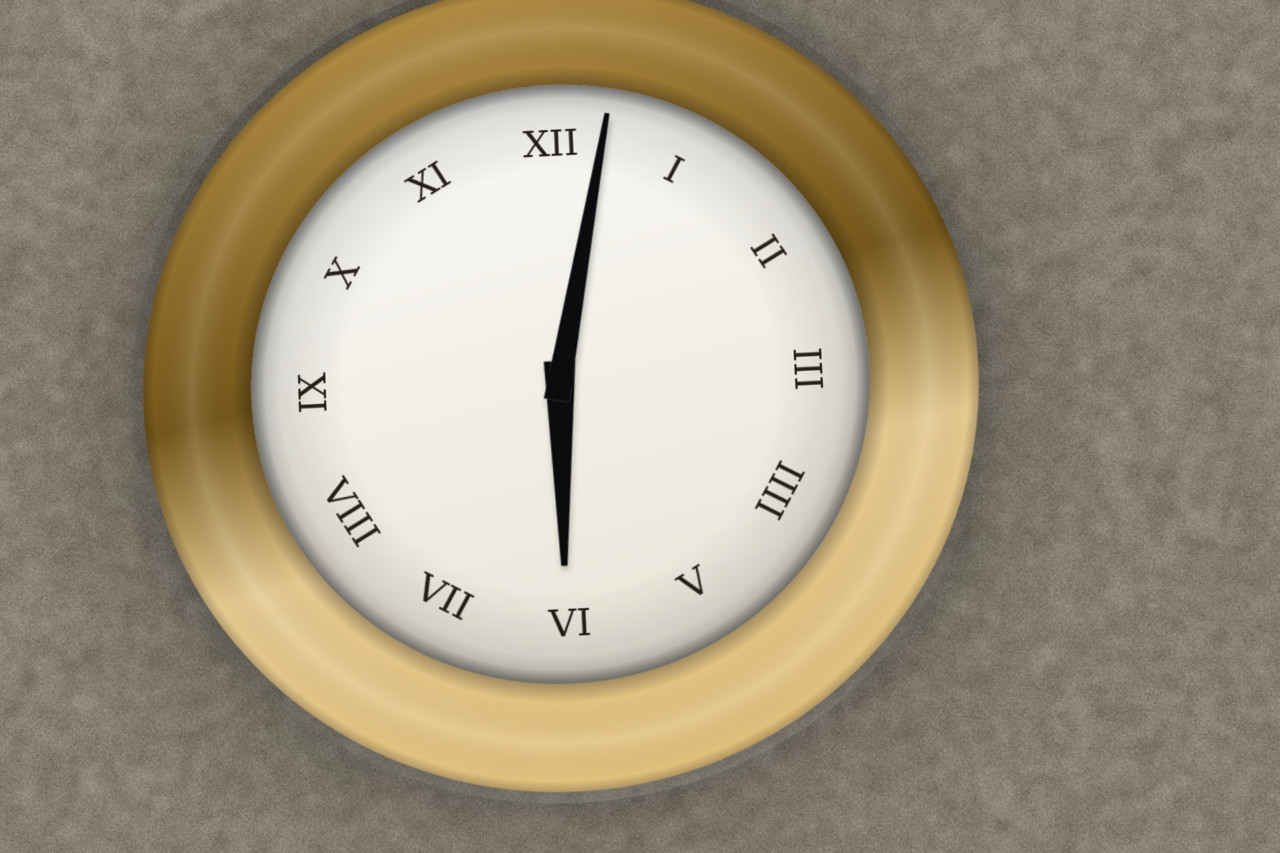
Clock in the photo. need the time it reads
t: 6:02
